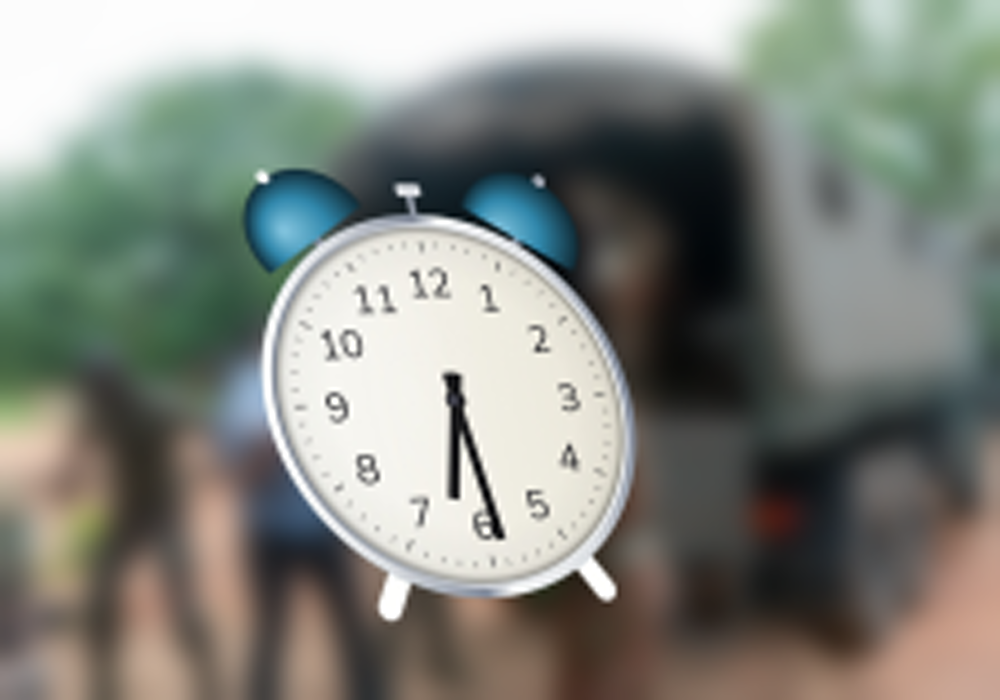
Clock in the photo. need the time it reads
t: 6:29
